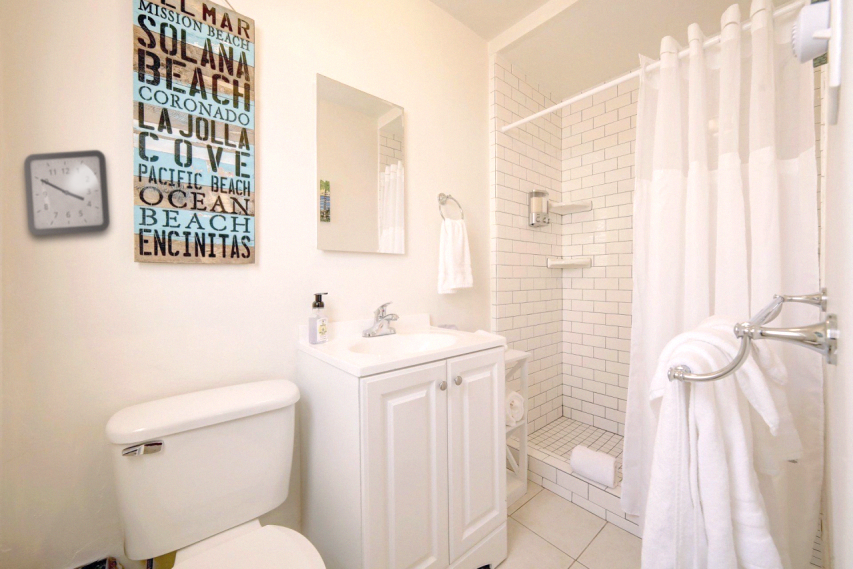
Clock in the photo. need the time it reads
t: 3:50
